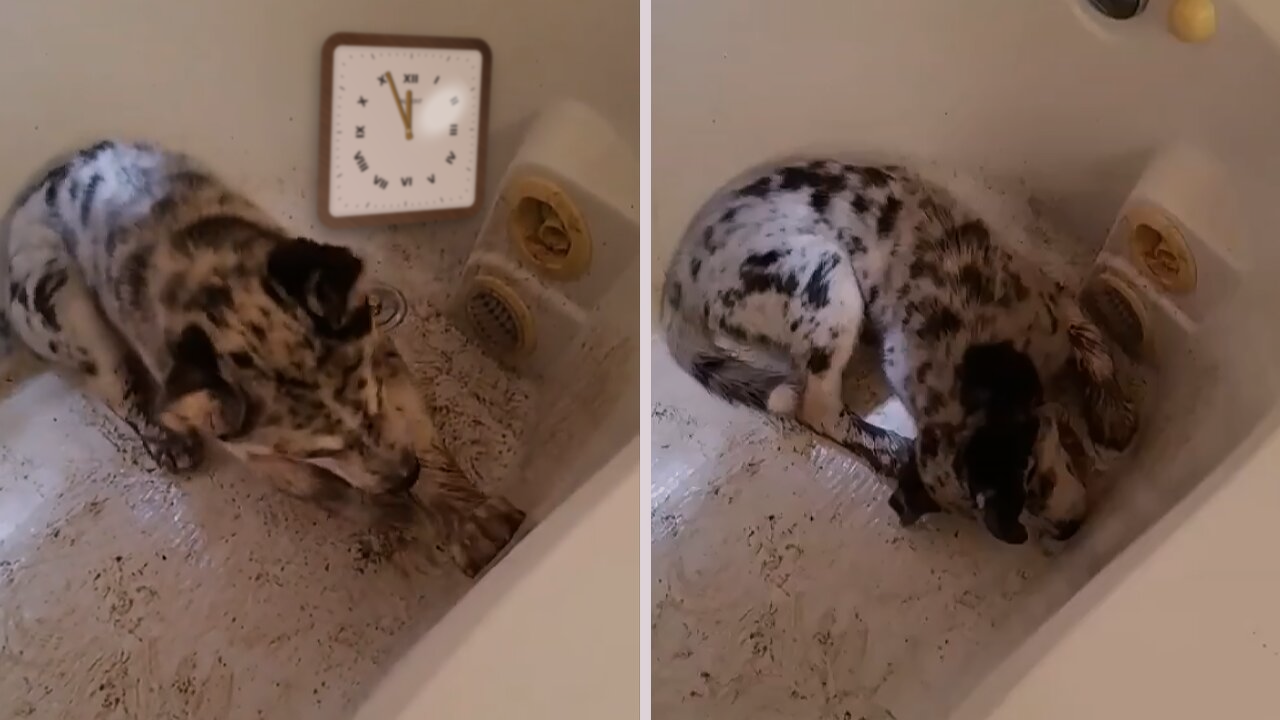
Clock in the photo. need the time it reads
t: 11:56
